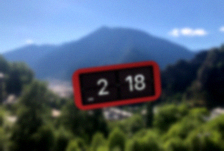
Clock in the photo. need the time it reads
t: 2:18
